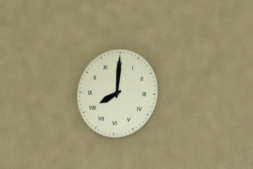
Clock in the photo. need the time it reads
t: 8:00
